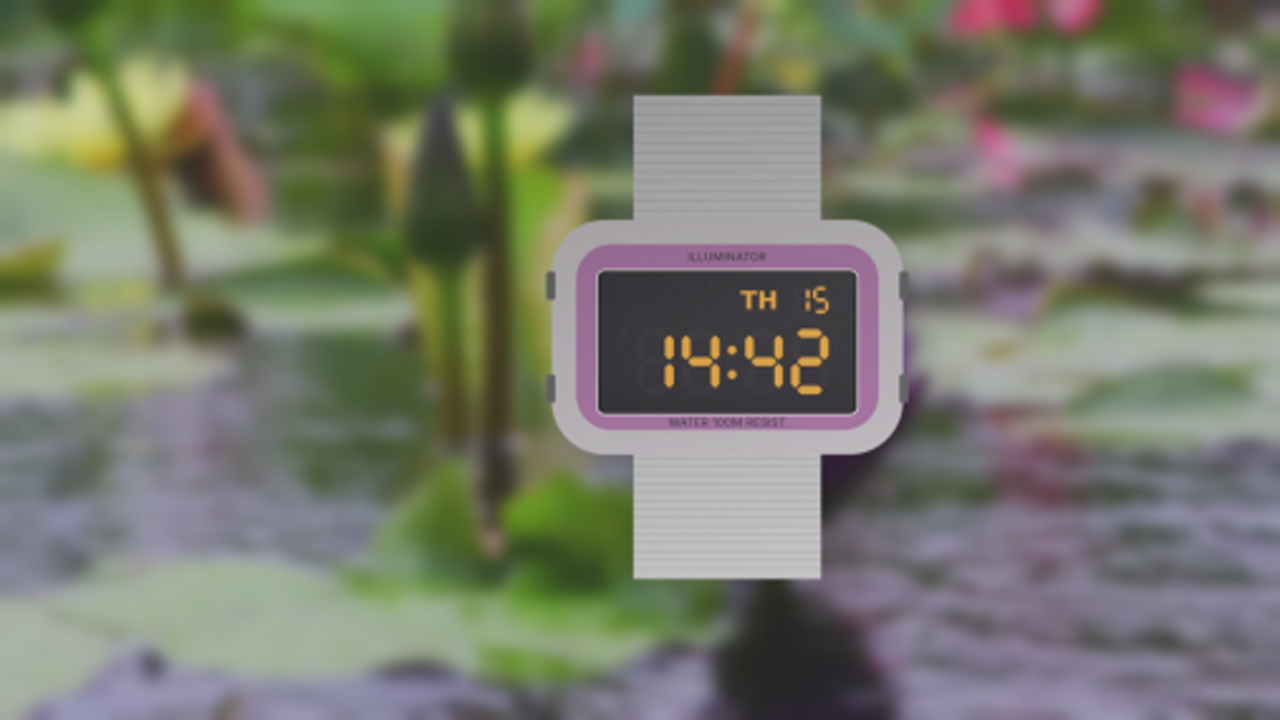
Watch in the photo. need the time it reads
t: 14:42
